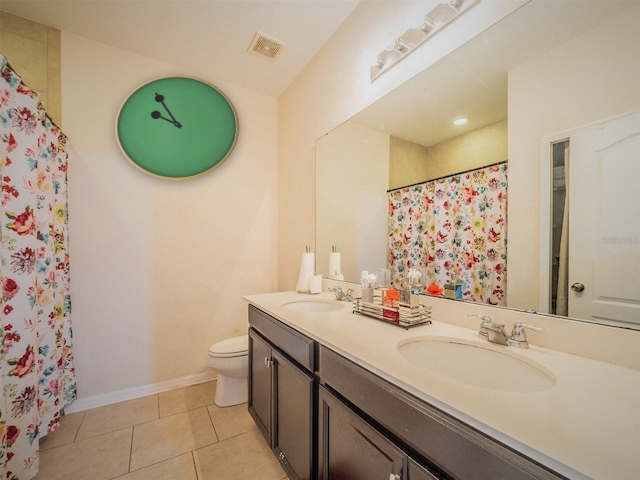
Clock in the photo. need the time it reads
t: 9:55
